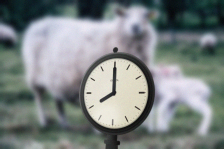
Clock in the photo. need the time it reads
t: 8:00
